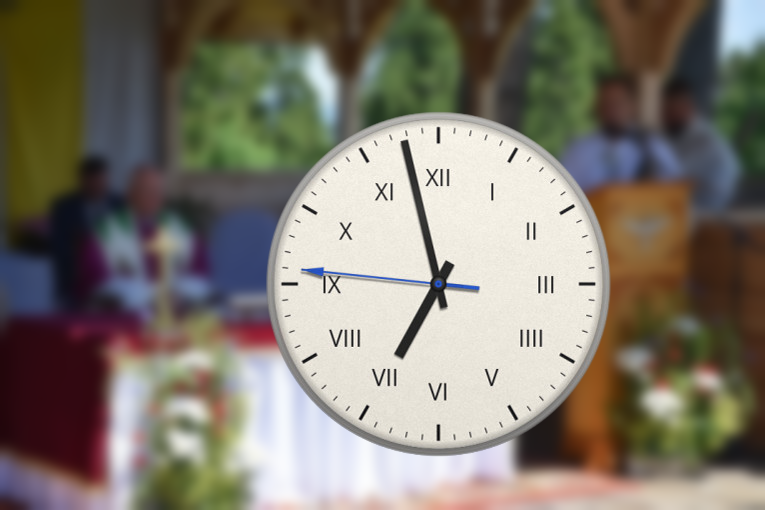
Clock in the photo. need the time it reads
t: 6:57:46
